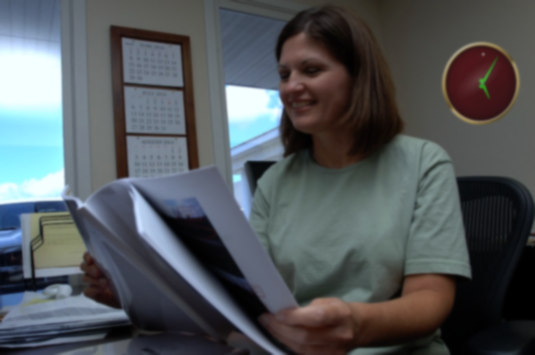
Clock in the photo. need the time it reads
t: 5:05
